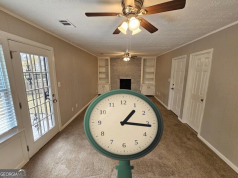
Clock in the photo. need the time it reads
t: 1:16
